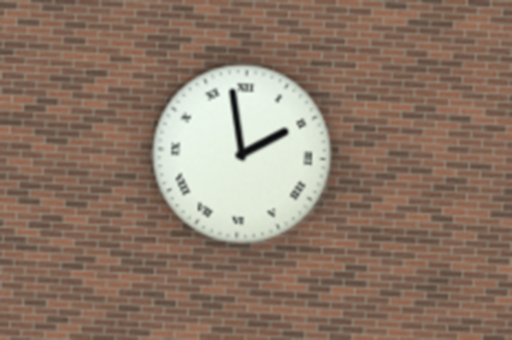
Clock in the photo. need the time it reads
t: 1:58
